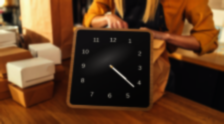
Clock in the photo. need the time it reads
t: 4:22
